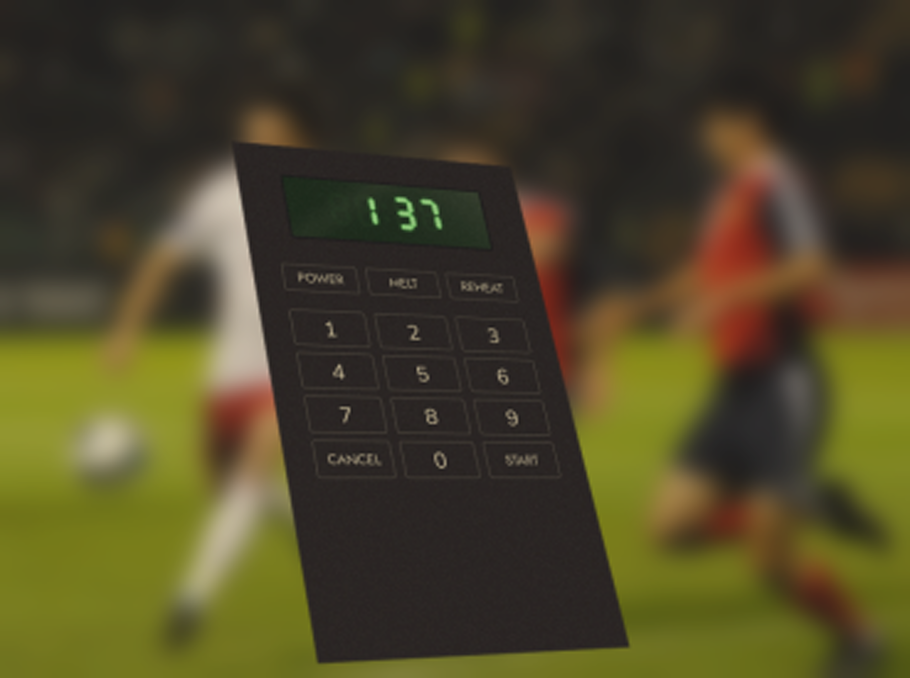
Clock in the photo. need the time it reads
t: 1:37
